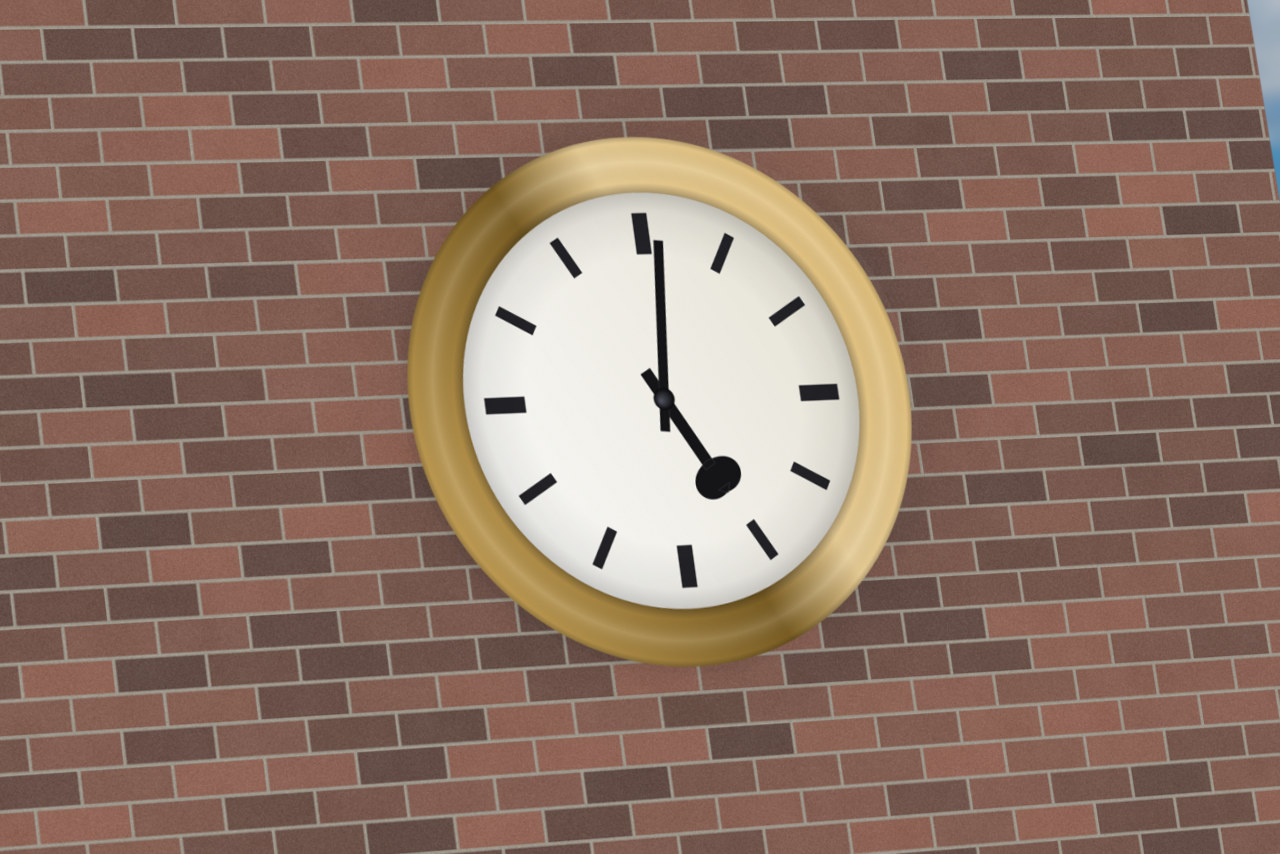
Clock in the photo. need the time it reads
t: 5:01
